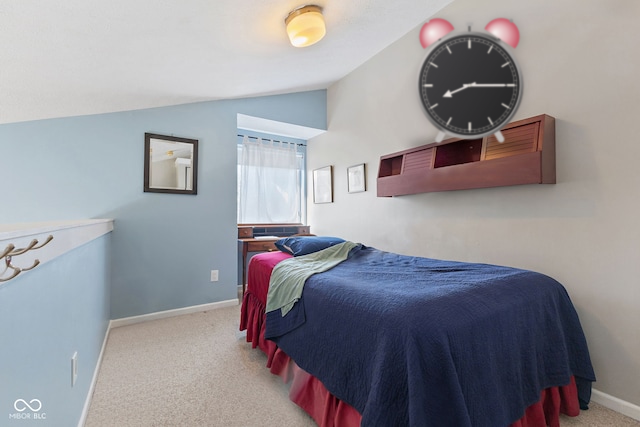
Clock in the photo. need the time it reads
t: 8:15
